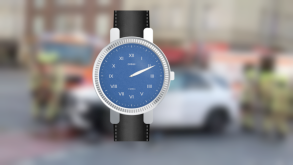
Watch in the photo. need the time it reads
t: 2:11
